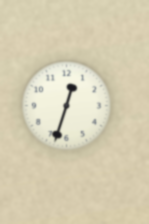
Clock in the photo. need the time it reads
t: 12:33
